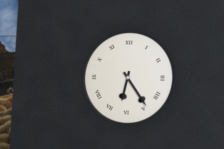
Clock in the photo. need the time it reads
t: 6:24
